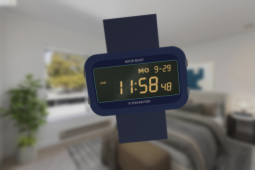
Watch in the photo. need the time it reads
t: 11:58:48
